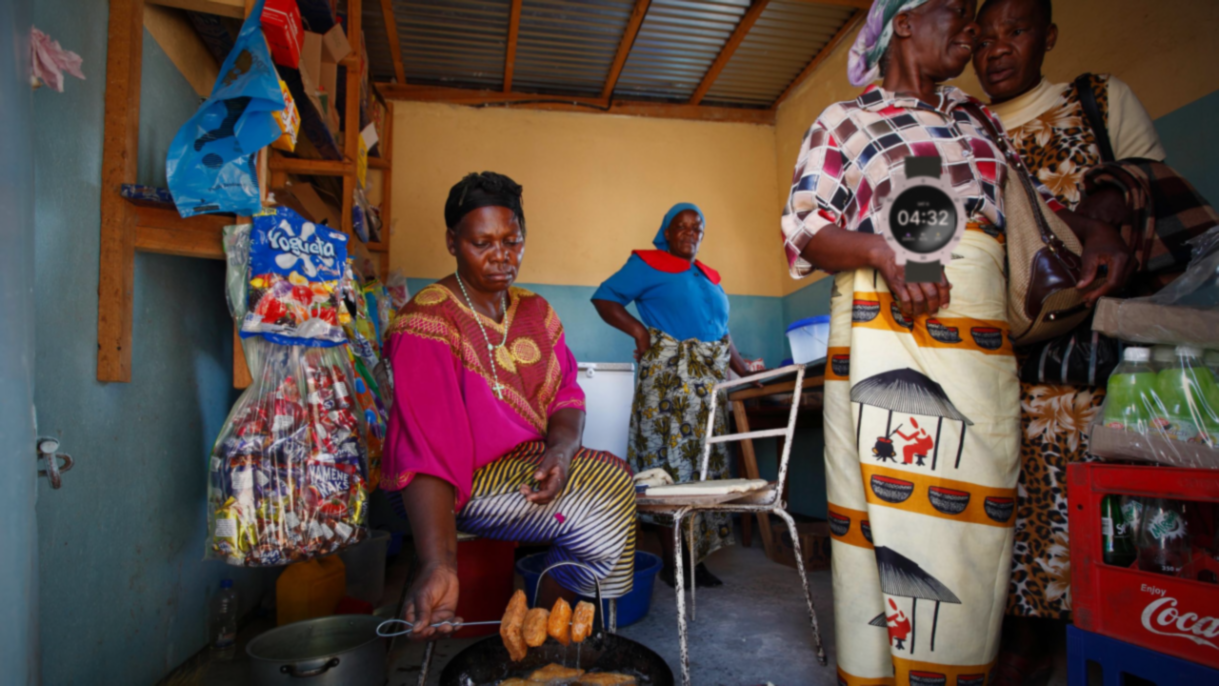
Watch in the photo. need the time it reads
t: 4:32
